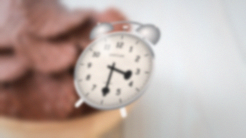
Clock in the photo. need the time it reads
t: 3:30
